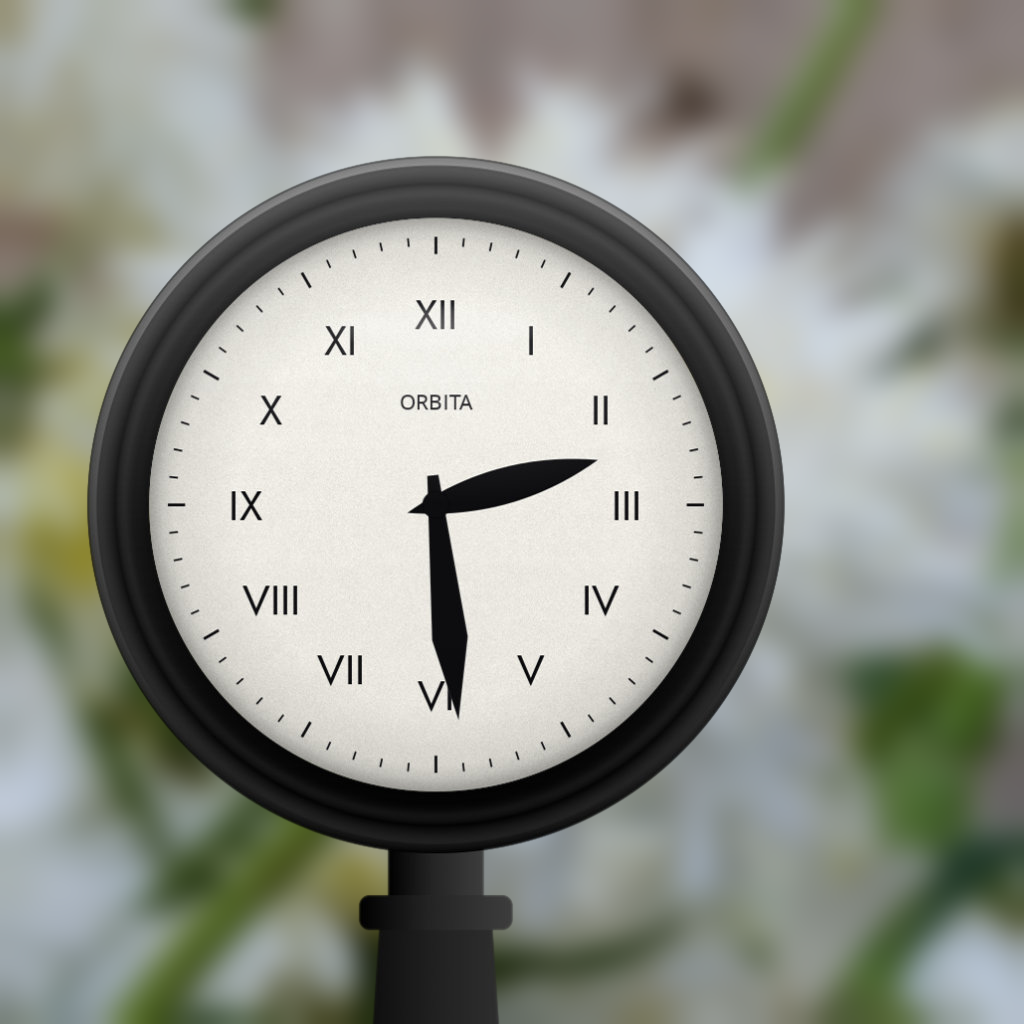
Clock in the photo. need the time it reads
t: 2:29
